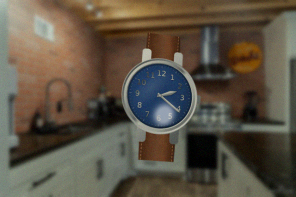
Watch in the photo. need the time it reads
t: 2:21
